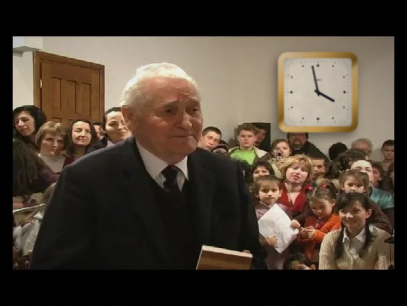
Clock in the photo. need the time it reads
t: 3:58
